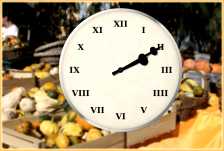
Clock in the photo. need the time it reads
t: 2:10
